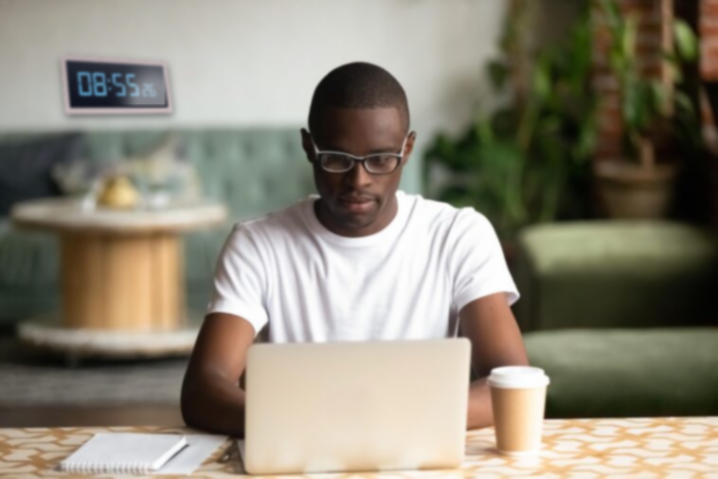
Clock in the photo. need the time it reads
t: 8:55
